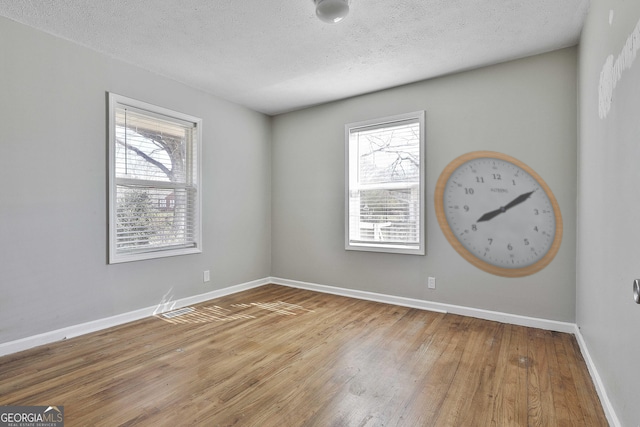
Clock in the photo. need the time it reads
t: 8:10
